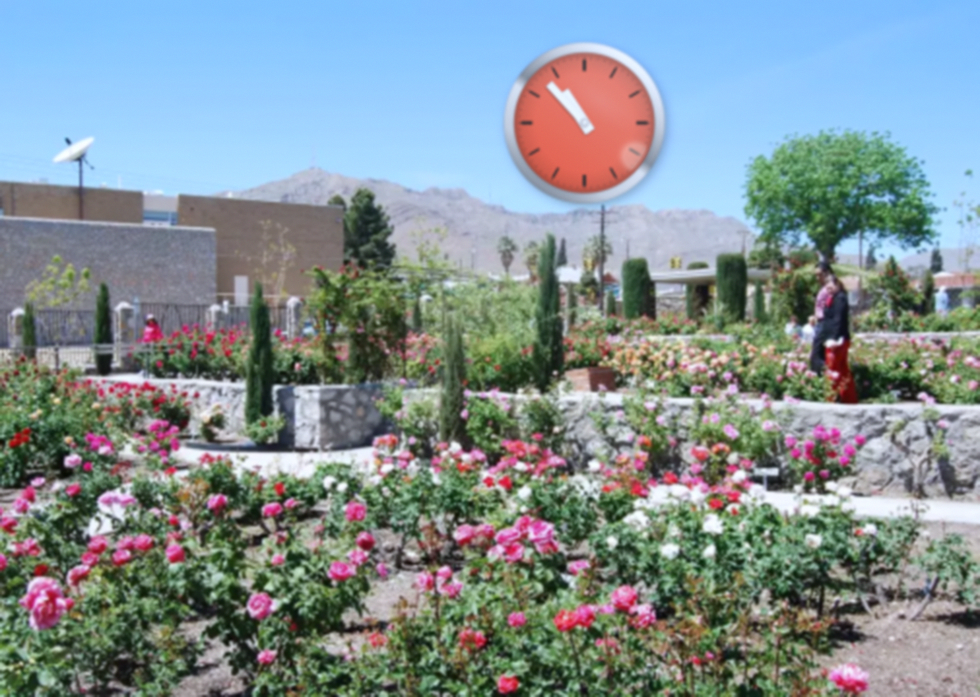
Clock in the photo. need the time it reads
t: 10:53
